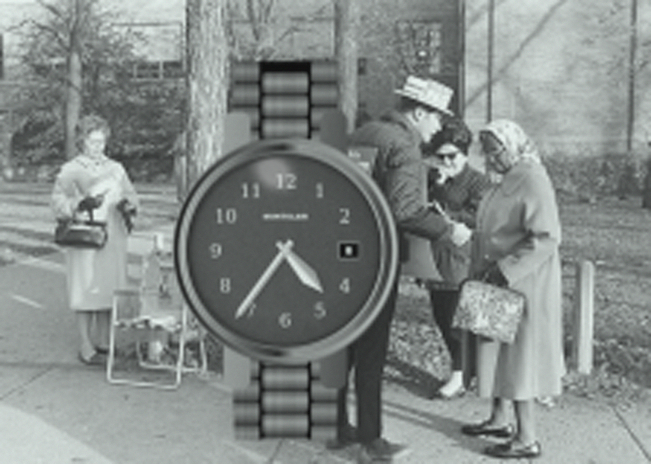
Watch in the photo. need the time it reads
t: 4:36
